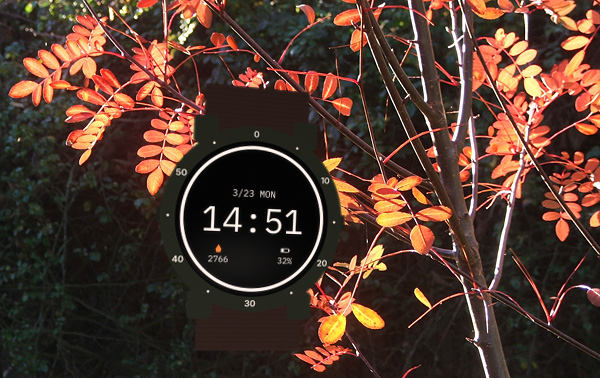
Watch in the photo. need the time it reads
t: 14:51
